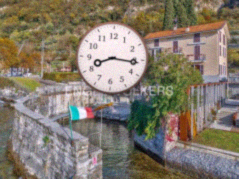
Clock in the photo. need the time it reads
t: 8:16
